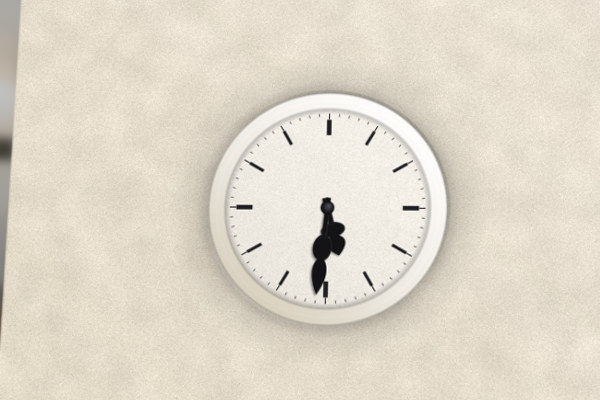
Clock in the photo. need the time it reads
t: 5:31
